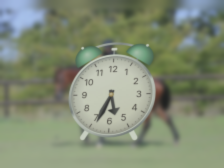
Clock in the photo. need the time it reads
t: 5:34
